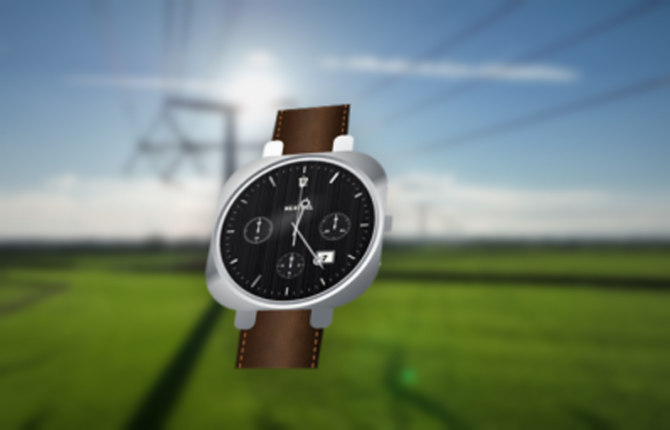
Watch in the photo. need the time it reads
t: 12:24
